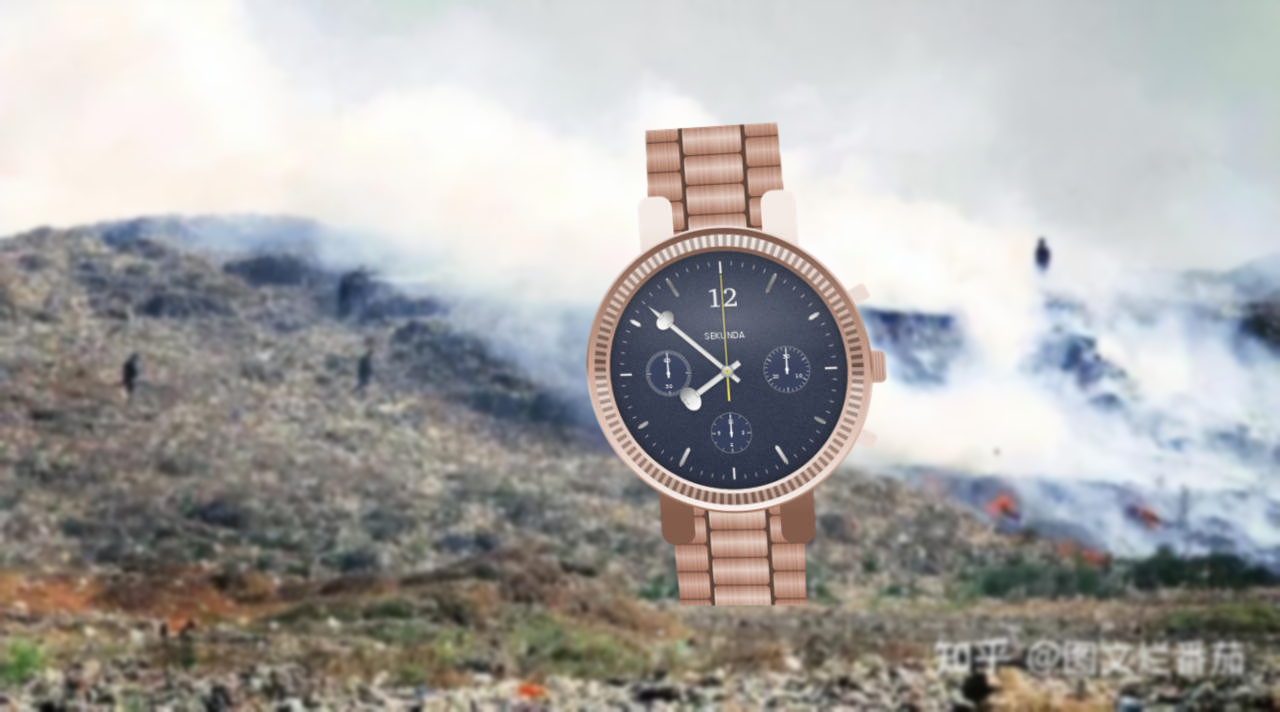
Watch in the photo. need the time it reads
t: 7:52
